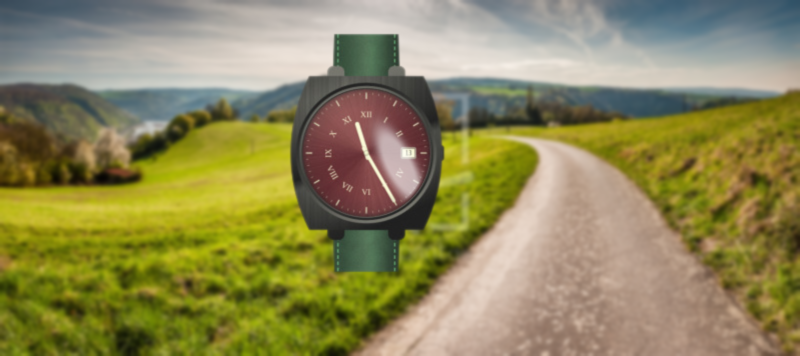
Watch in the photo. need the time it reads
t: 11:25
